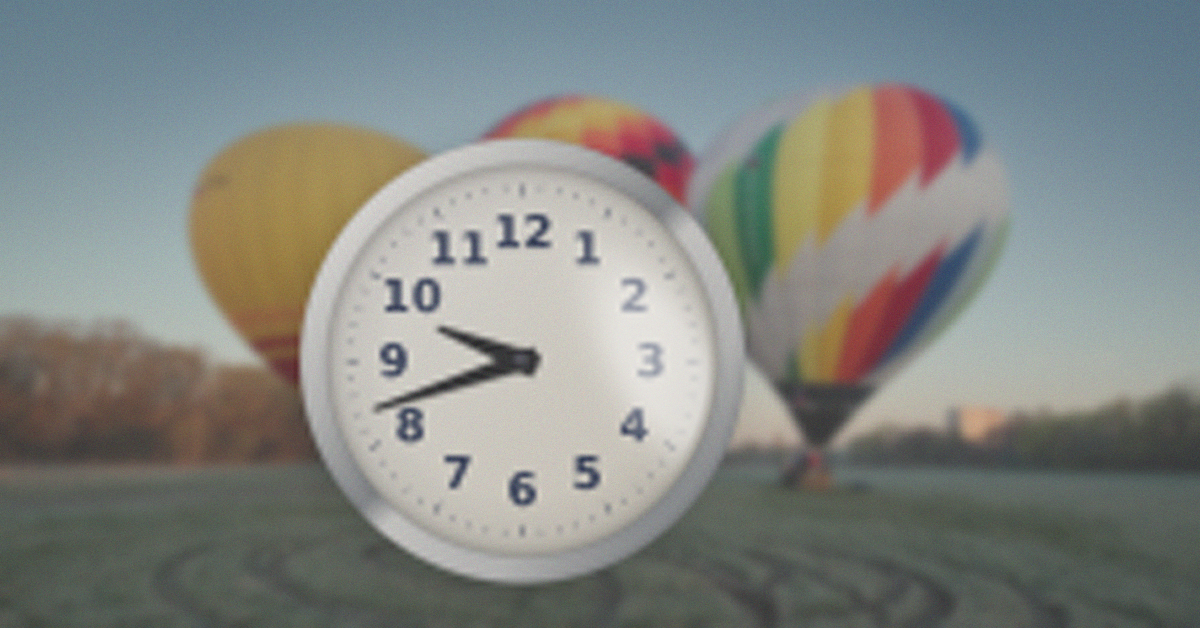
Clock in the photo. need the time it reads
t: 9:42
